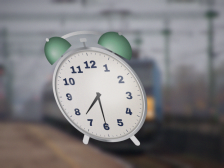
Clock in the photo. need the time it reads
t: 7:30
